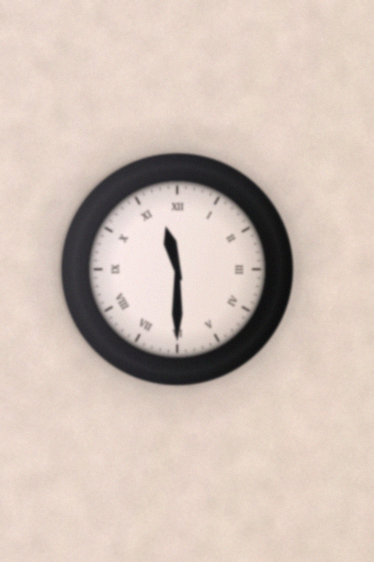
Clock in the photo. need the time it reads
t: 11:30
